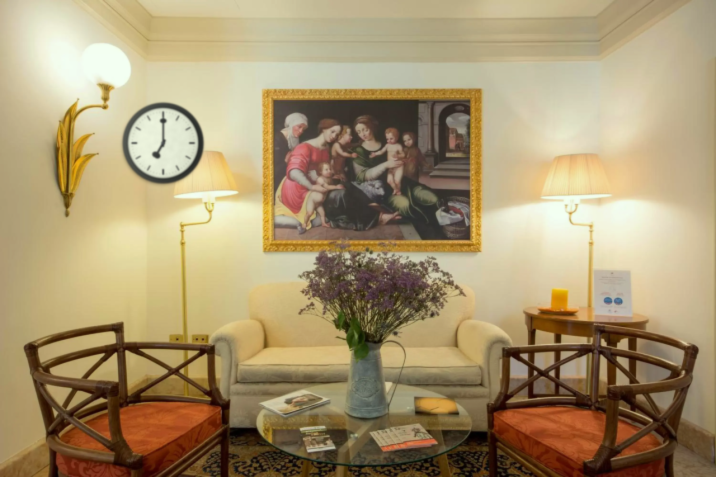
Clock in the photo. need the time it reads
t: 7:00
